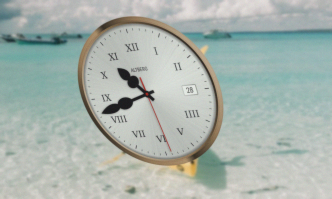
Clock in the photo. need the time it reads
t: 10:42:29
